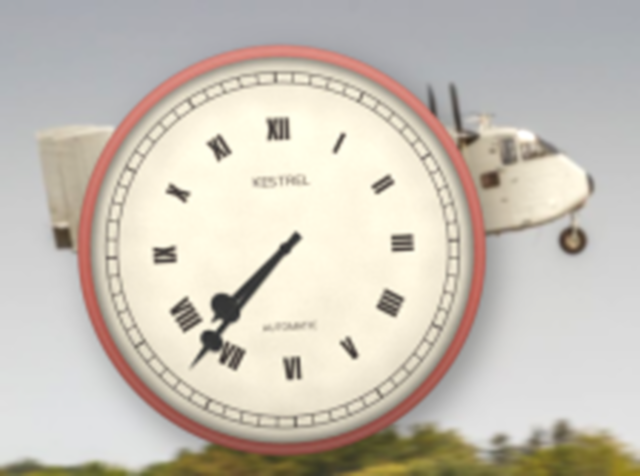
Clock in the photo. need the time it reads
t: 7:37
